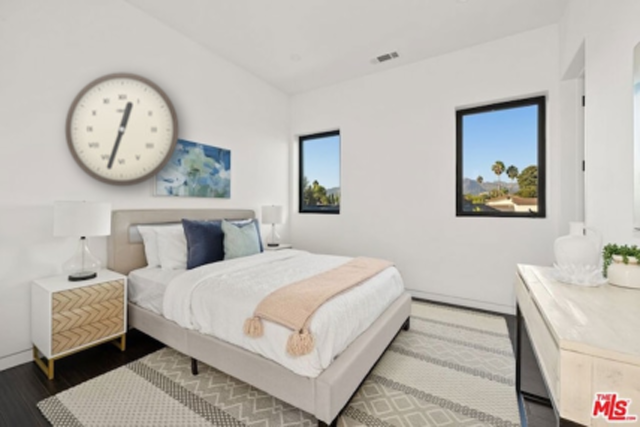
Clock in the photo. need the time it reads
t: 12:33
